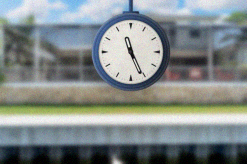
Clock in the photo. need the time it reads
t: 11:26
